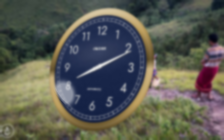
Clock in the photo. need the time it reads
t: 8:11
